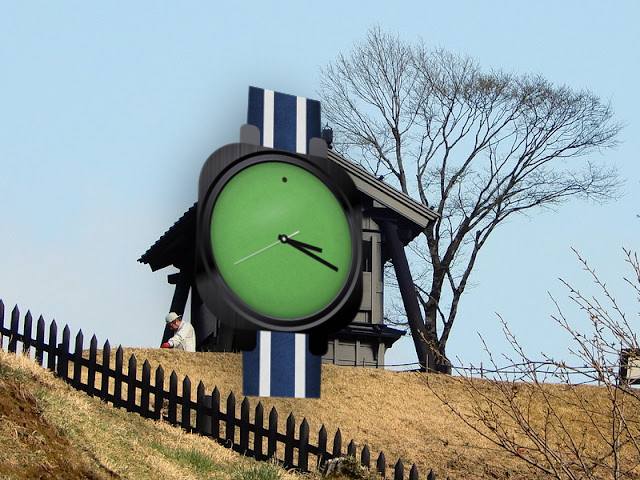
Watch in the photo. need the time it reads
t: 3:18:40
